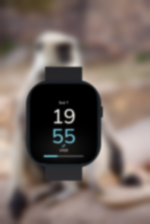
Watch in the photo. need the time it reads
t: 19:55
